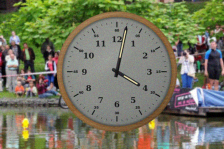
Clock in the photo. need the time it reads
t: 4:02
